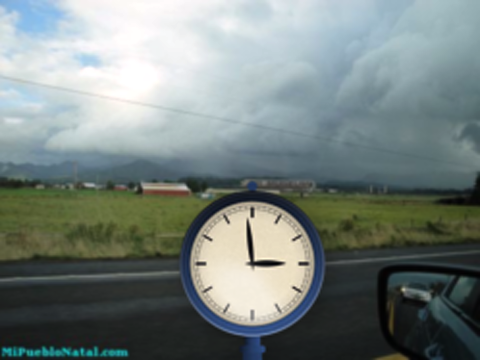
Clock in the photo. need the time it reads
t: 2:59
